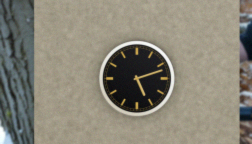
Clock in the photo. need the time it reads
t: 5:12
